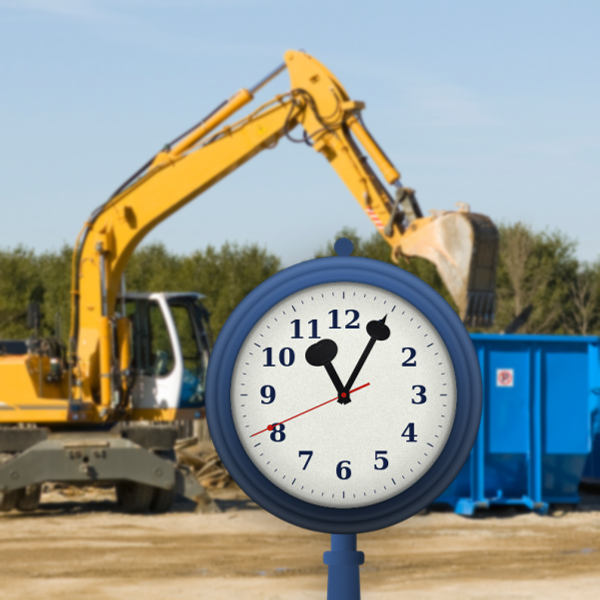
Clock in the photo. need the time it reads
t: 11:04:41
